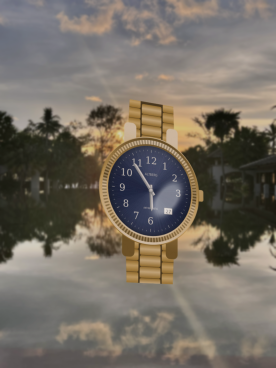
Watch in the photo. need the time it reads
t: 5:54
